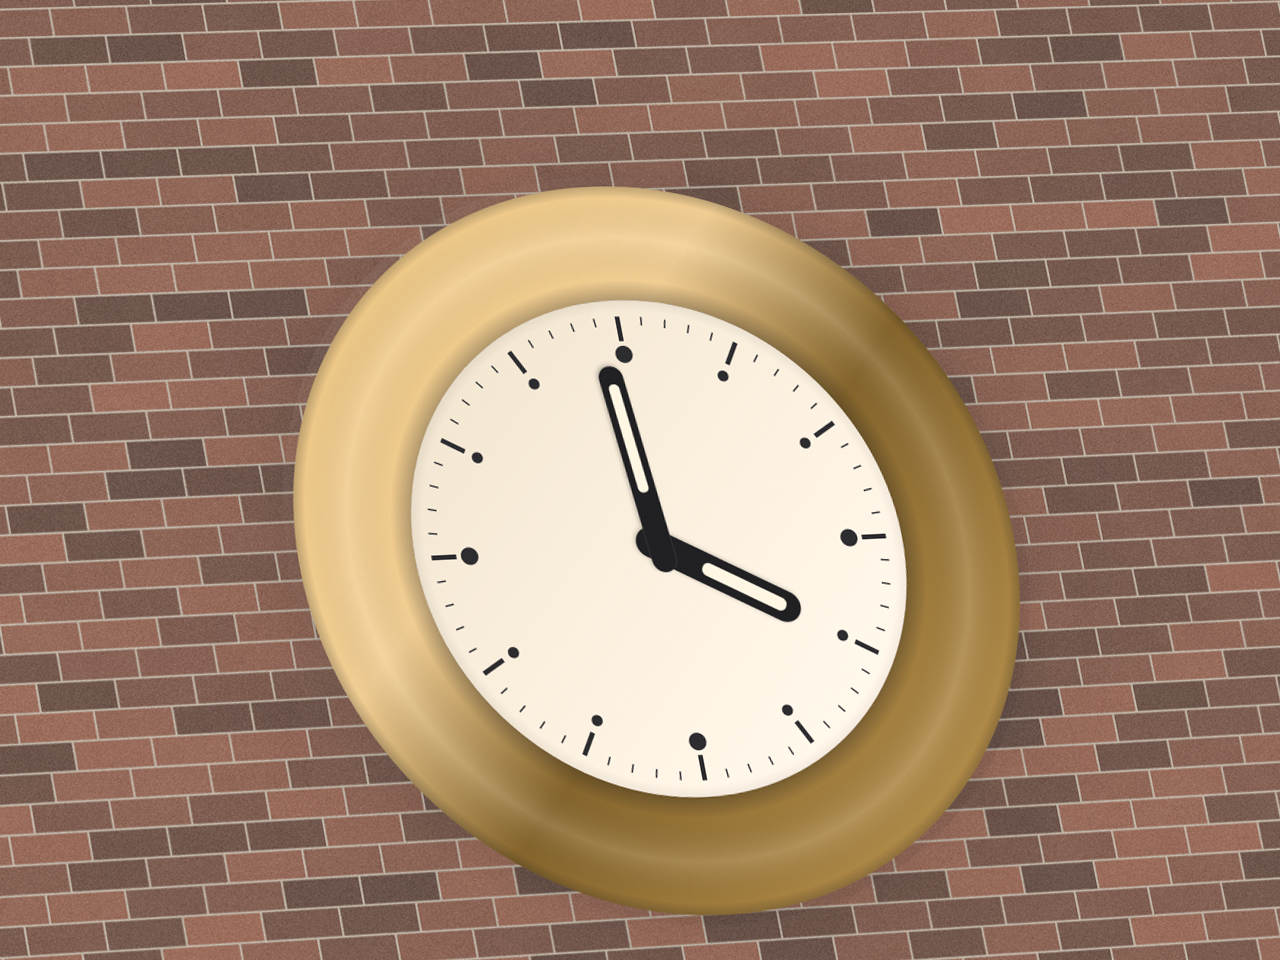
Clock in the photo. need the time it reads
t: 3:59
